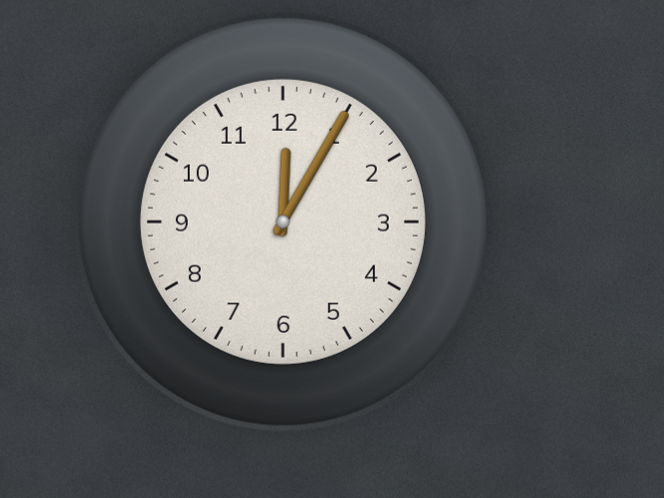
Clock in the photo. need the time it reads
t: 12:05
